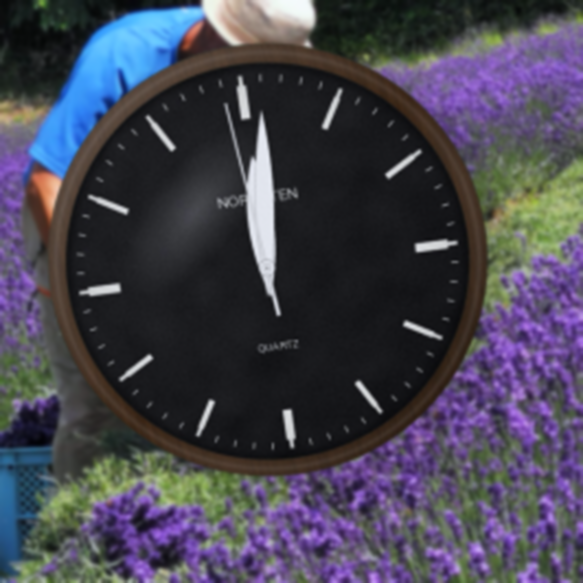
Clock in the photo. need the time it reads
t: 12:00:59
